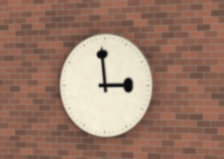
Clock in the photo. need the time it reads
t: 2:59
